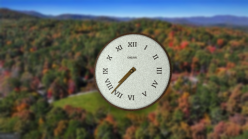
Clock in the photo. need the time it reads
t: 7:37
